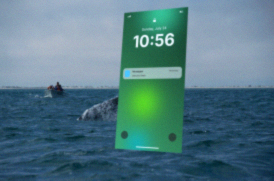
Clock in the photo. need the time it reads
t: 10:56
